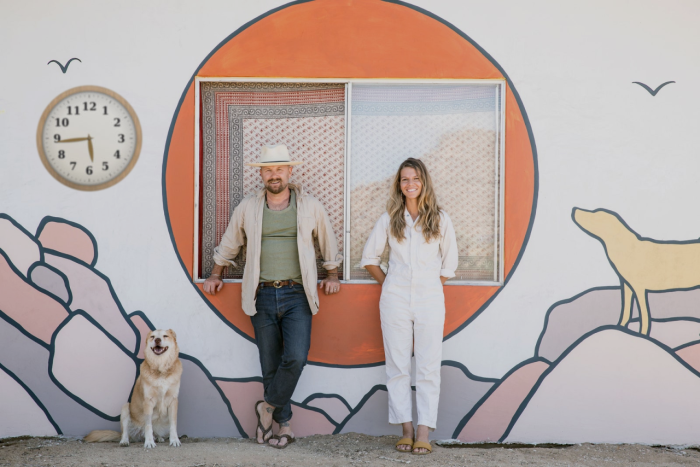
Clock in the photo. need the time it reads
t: 5:44
